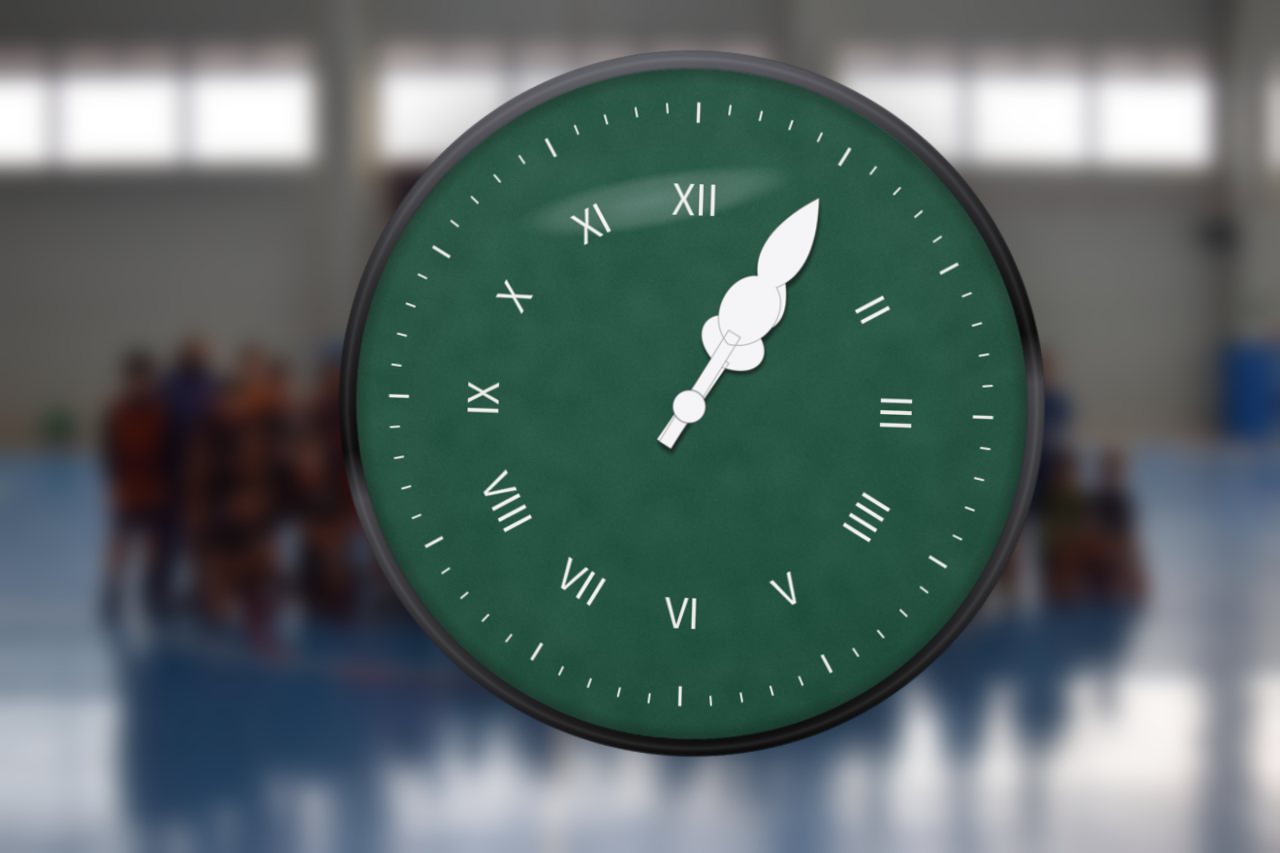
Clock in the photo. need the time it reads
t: 1:05
